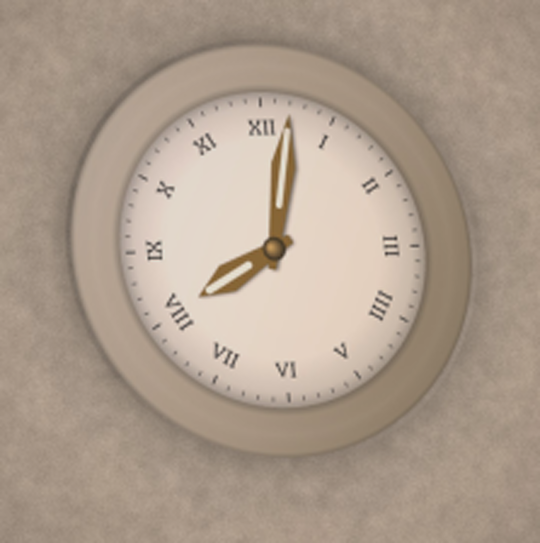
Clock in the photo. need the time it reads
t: 8:02
